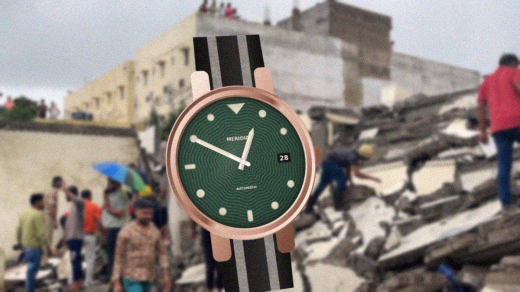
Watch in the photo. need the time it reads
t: 12:50
